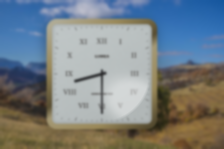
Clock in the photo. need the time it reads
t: 8:30
